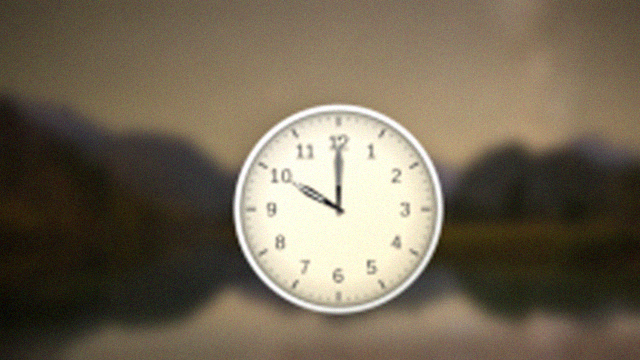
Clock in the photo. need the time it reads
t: 10:00
